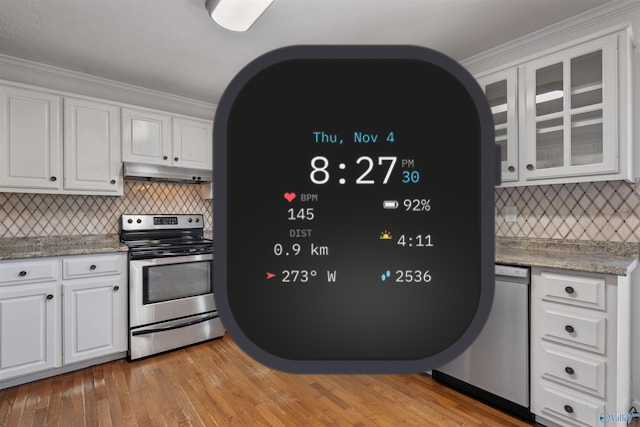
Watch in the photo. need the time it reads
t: 8:27:30
